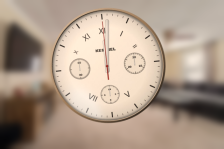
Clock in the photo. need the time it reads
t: 12:01
